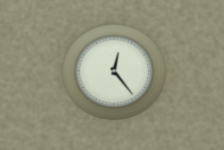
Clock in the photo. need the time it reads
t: 12:24
